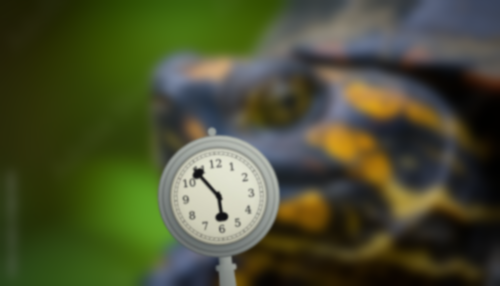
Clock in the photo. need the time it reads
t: 5:54
